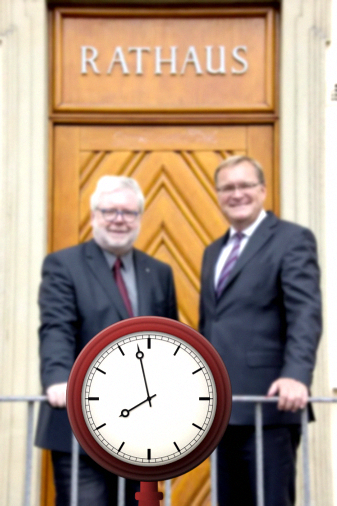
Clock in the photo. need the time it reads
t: 7:58
